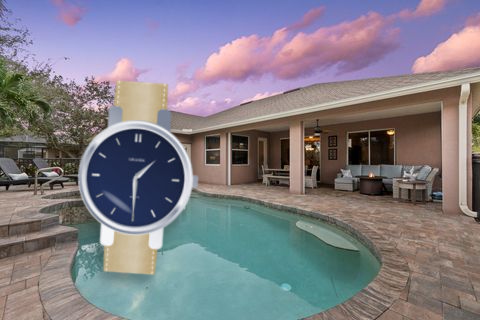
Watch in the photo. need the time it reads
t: 1:30
